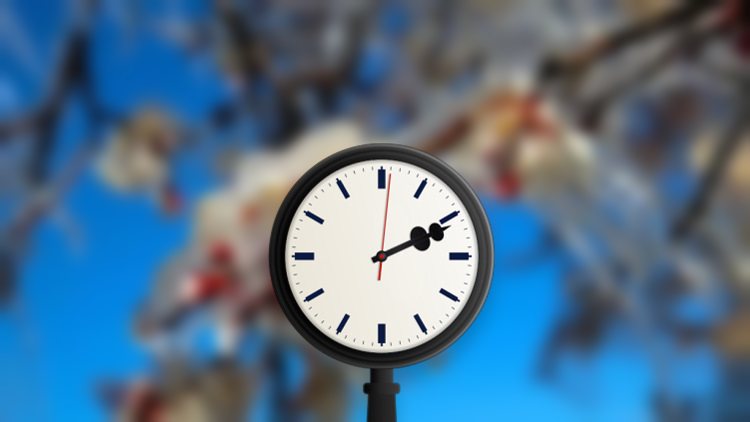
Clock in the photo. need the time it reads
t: 2:11:01
